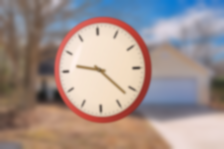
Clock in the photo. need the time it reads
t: 9:22
